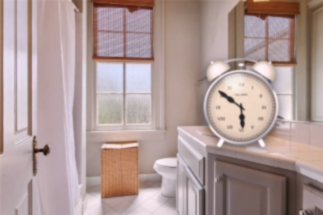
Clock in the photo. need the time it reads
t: 5:51
